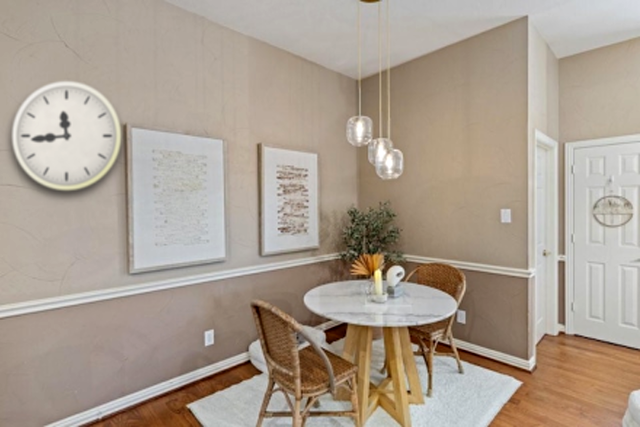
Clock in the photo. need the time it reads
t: 11:44
